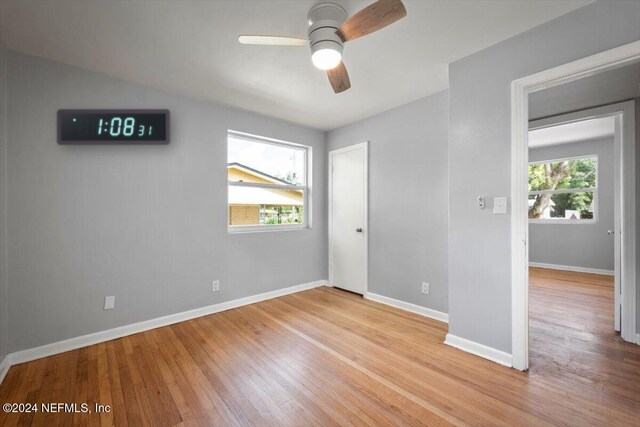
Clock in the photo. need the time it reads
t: 1:08:31
